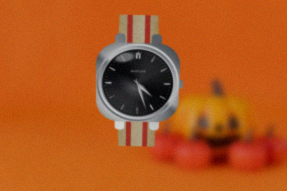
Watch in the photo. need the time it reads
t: 4:27
